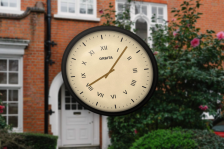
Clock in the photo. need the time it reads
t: 8:07
